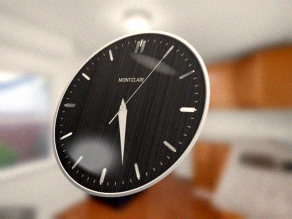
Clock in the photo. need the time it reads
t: 5:27:05
